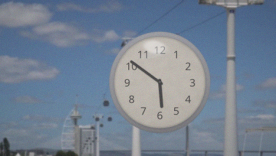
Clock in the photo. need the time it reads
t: 5:51
